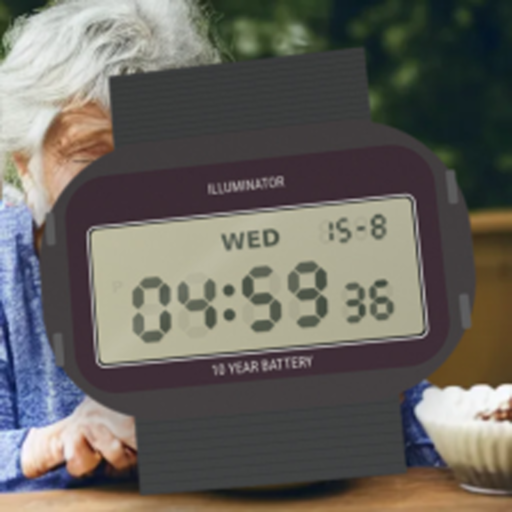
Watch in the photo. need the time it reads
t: 4:59:36
